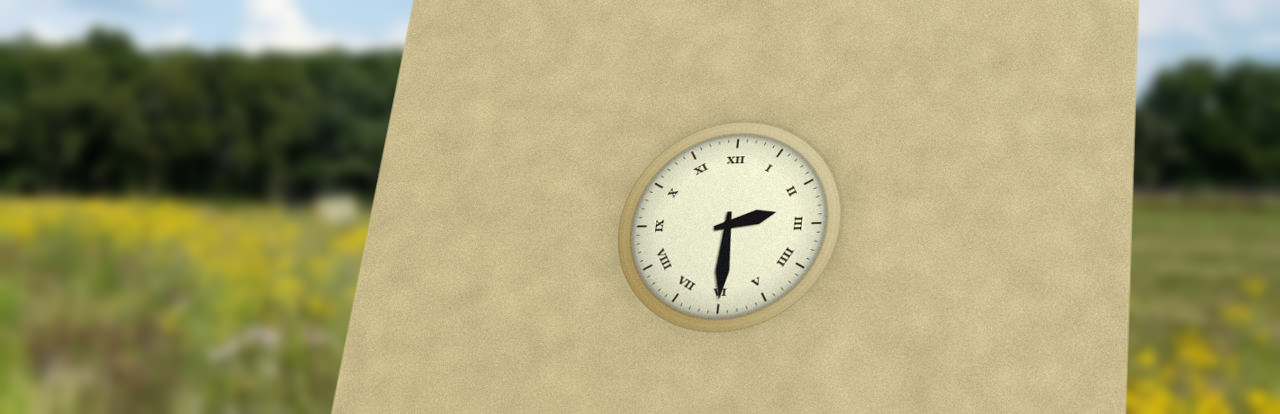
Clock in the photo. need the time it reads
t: 2:30
